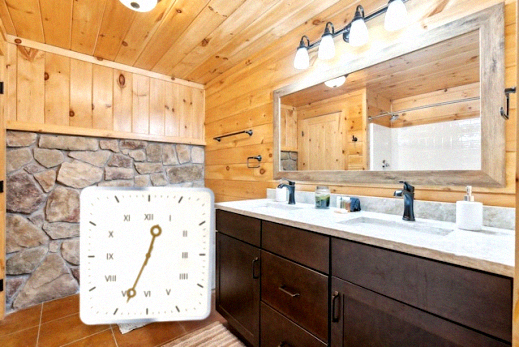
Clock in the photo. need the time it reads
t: 12:34
